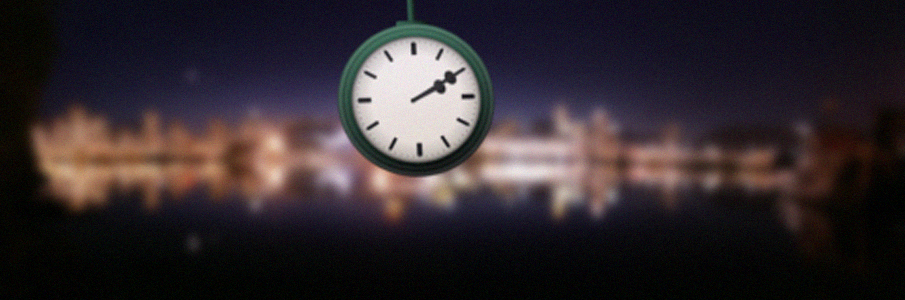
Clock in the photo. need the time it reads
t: 2:10
